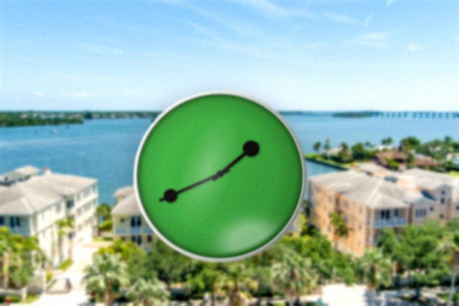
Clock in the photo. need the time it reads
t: 1:41
